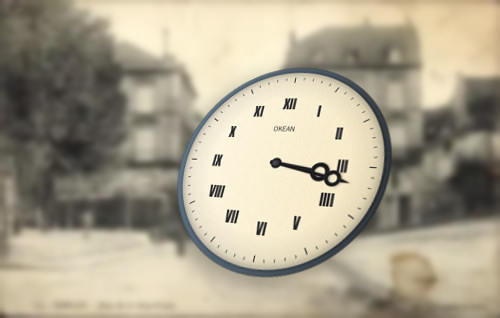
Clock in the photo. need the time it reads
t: 3:17
